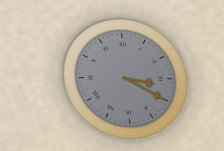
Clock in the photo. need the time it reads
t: 3:20
